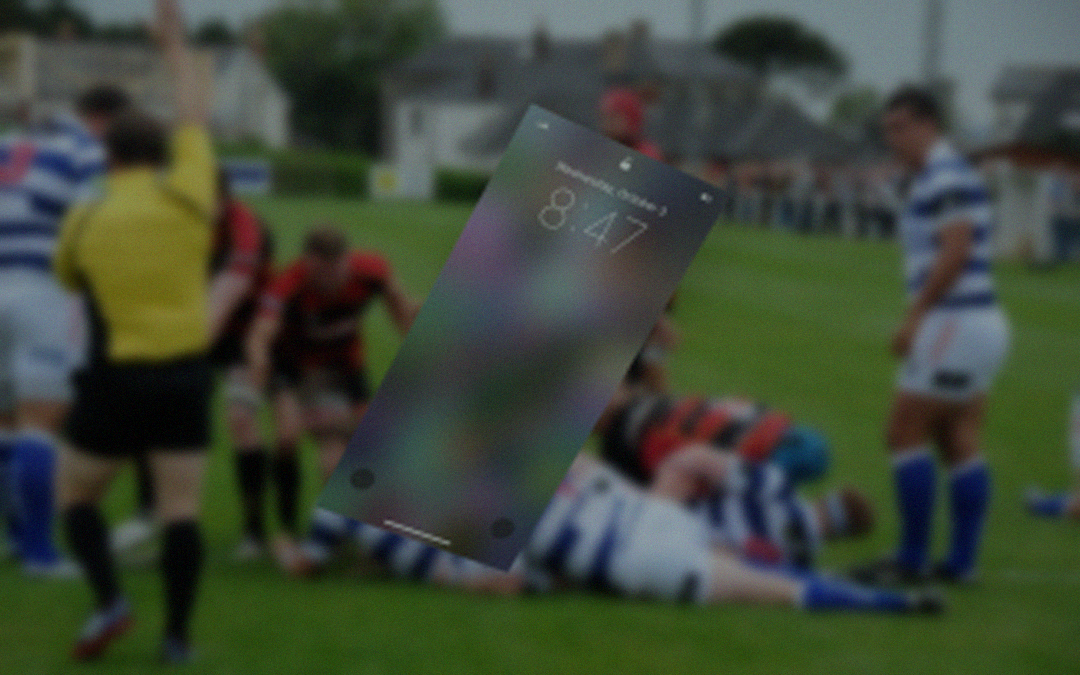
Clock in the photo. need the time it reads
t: 8:47
